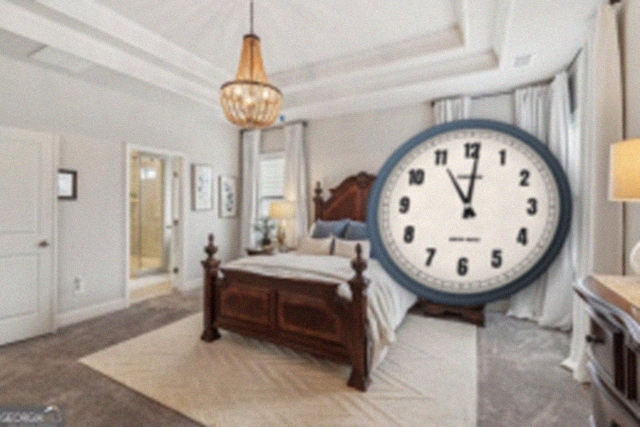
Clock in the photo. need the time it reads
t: 11:01
